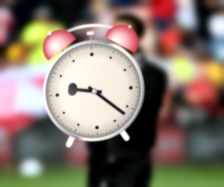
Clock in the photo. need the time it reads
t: 9:22
